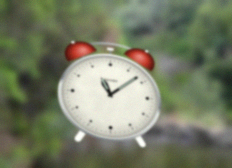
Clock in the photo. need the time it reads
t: 11:08
